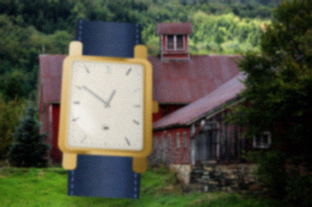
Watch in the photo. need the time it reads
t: 12:51
